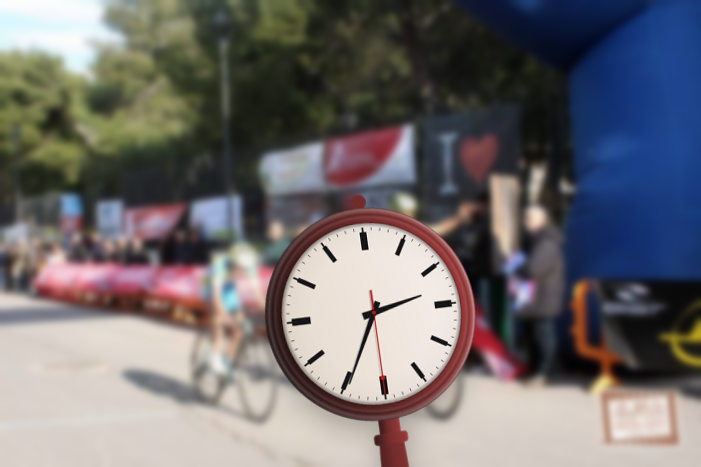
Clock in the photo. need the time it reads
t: 2:34:30
